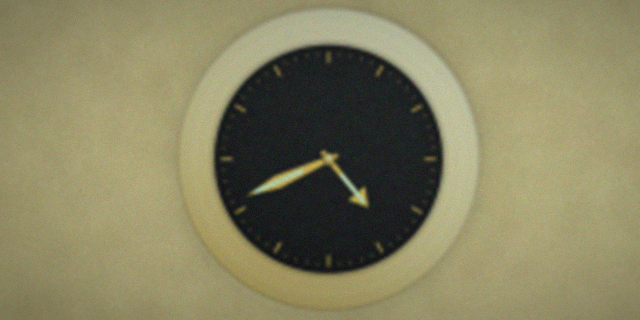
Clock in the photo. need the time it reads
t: 4:41
